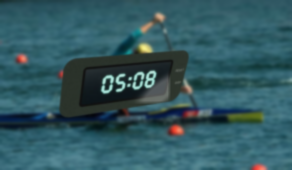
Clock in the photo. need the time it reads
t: 5:08
